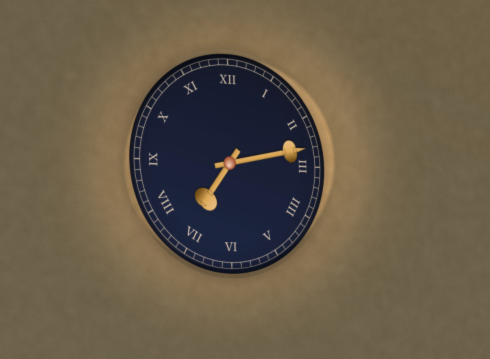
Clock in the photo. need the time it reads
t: 7:13
